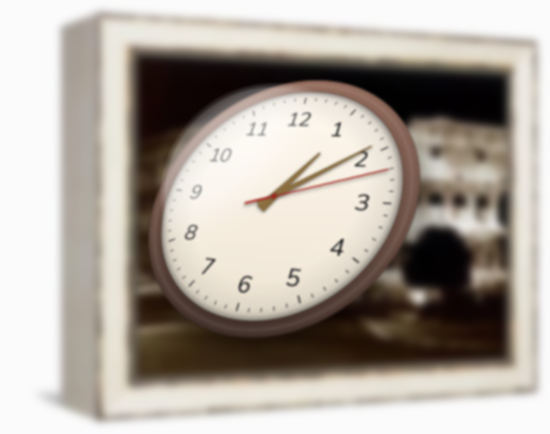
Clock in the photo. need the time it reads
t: 1:09:12
